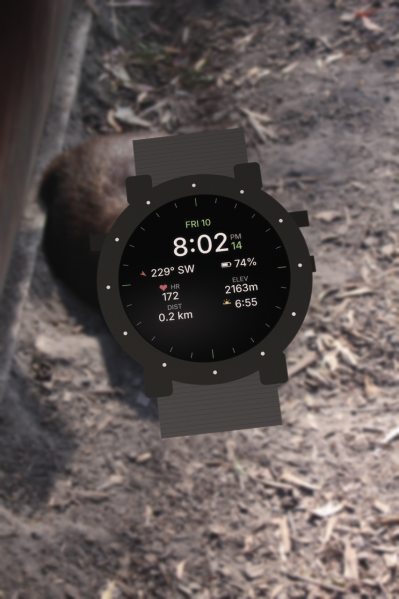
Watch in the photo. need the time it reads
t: 8:02:14
